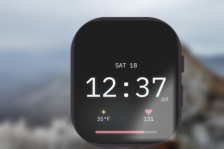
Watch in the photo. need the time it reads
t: 12:37
